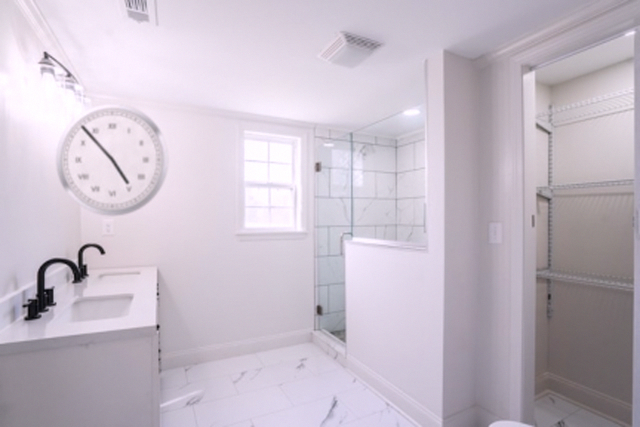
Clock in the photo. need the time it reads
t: 4:53
